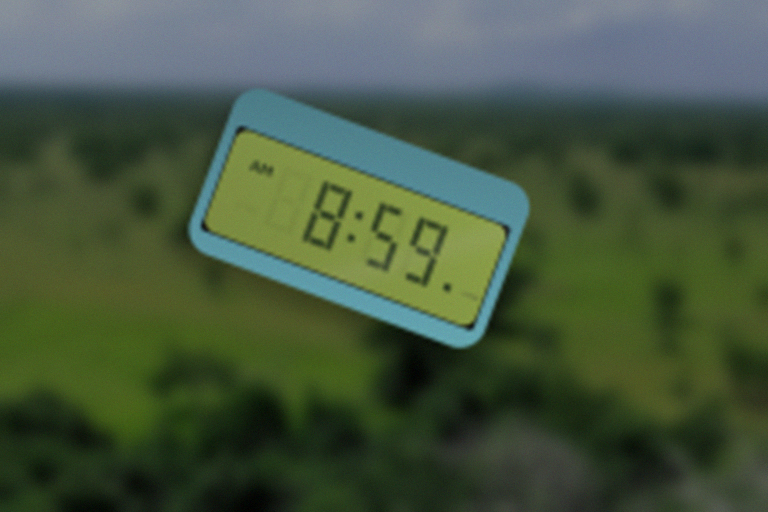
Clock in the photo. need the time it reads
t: 8:59
